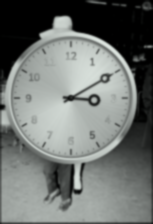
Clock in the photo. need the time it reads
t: 3:10
